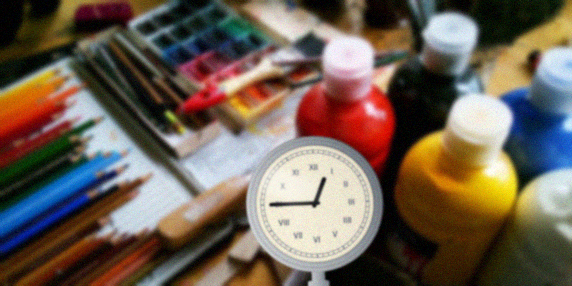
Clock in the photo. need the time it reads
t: 12:45
